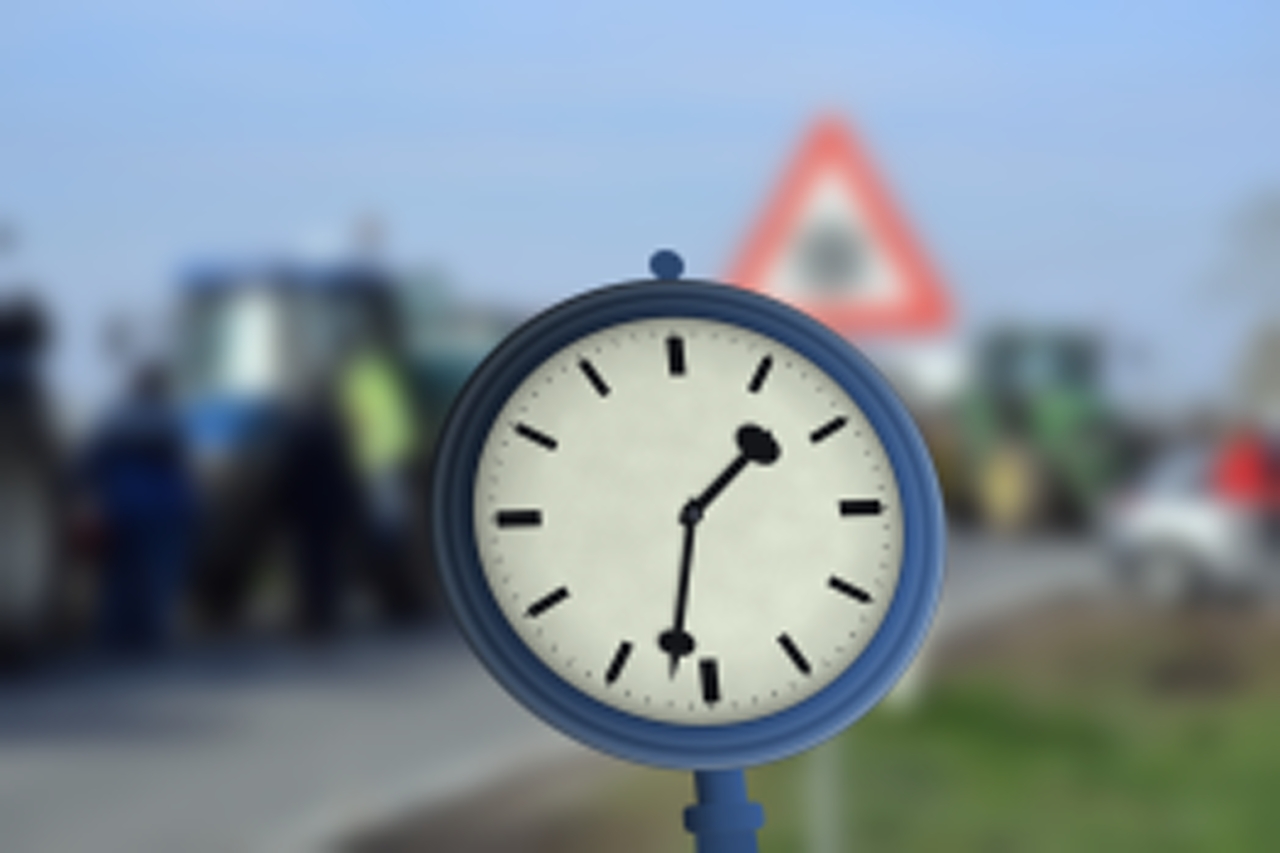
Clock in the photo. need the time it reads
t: 1:32
